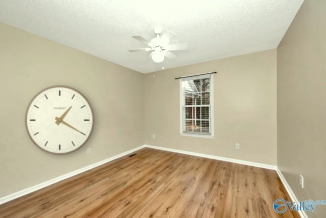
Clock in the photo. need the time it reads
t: 1:20
